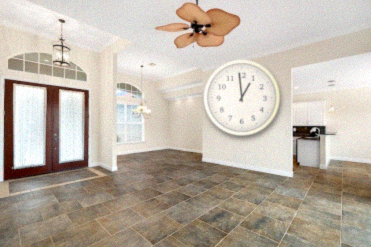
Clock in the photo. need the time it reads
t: 12:59
